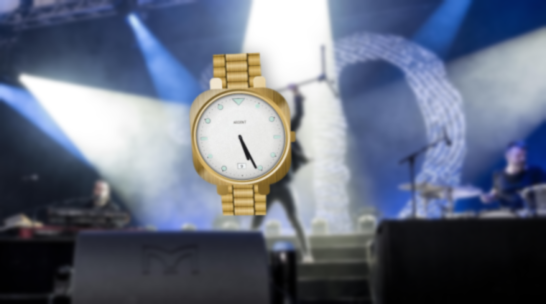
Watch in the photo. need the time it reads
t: 5:26
